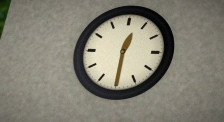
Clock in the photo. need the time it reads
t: 12:30
